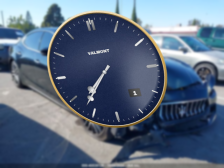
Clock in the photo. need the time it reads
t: 7:37
